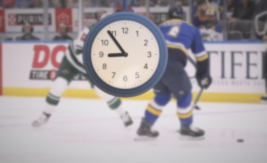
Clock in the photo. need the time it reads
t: 8:54
